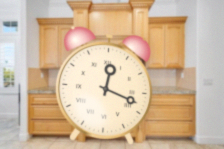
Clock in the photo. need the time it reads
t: 12:18
